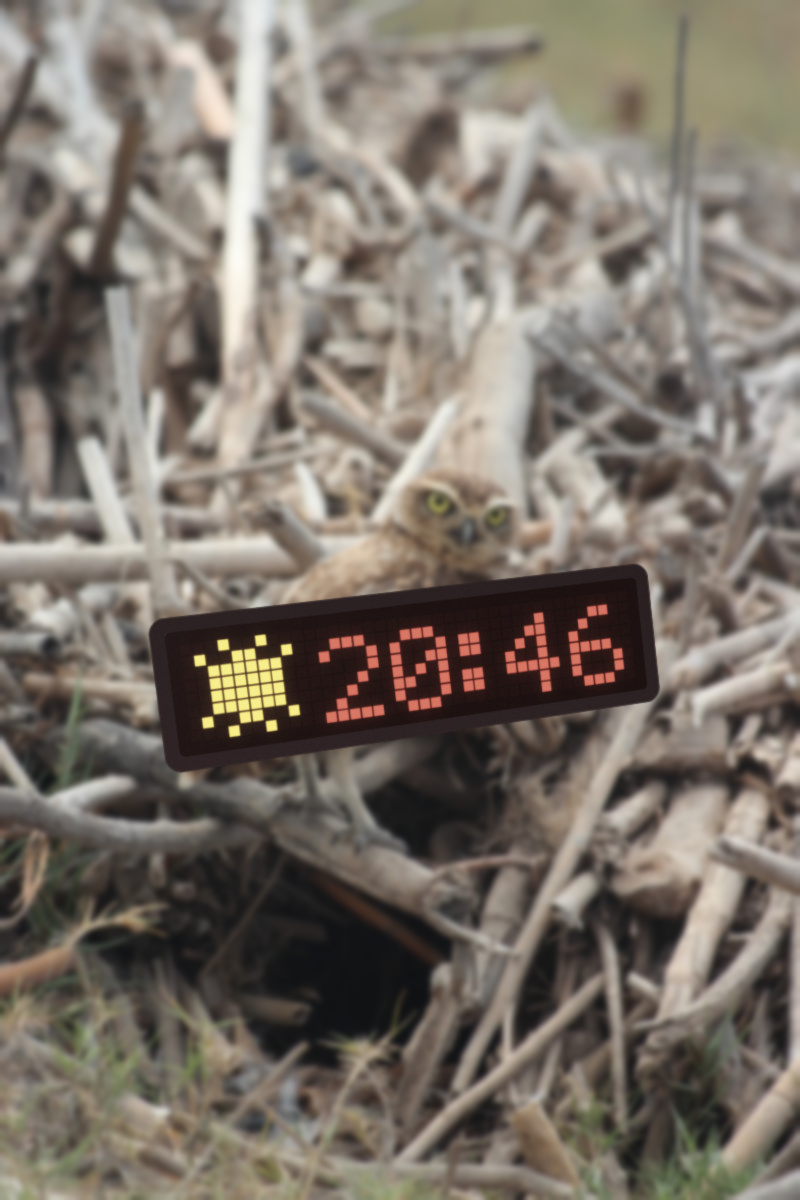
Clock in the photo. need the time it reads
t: 20:46
